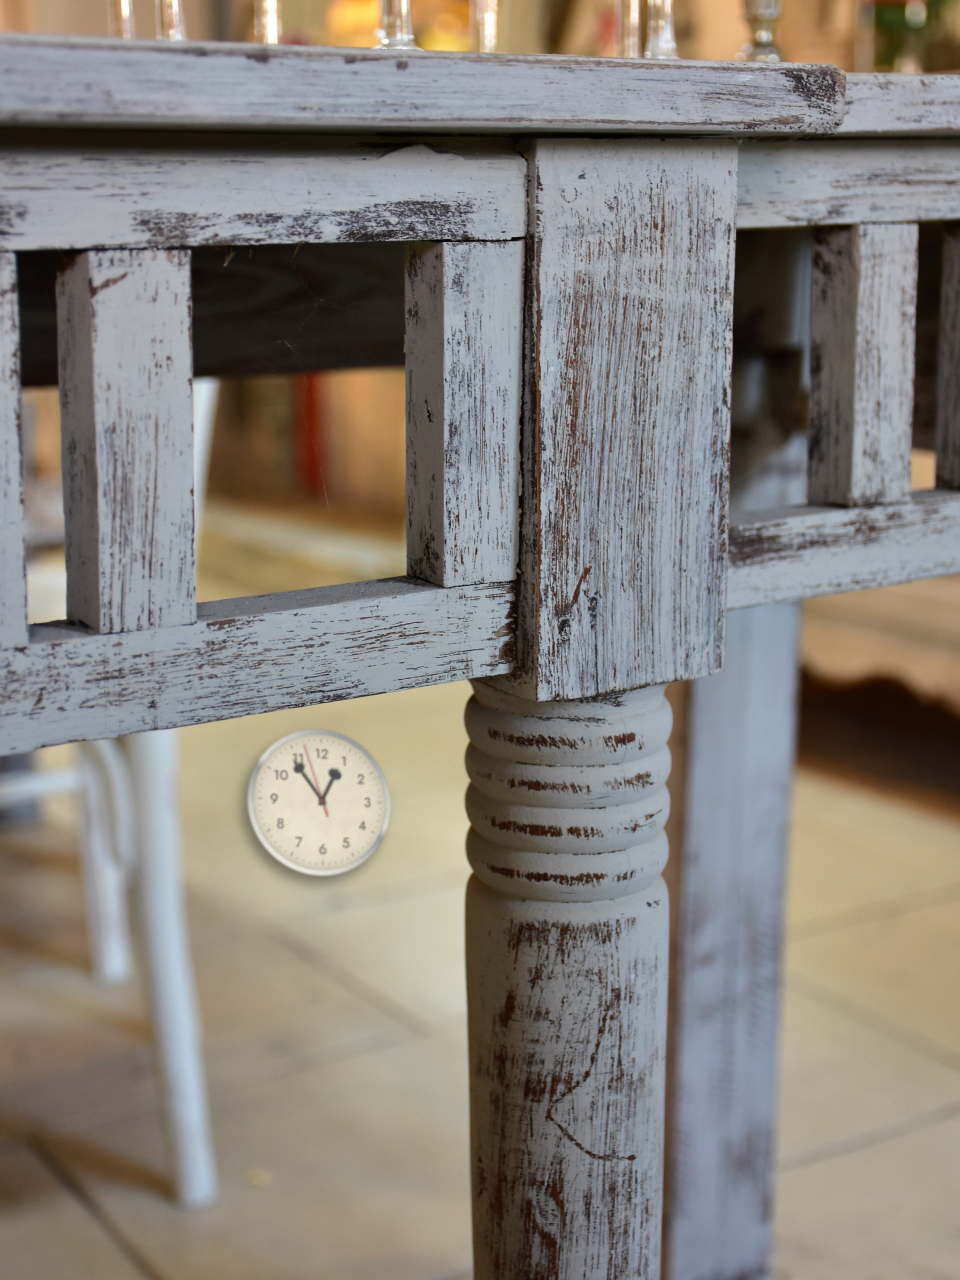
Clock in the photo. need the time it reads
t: 12:53:57
